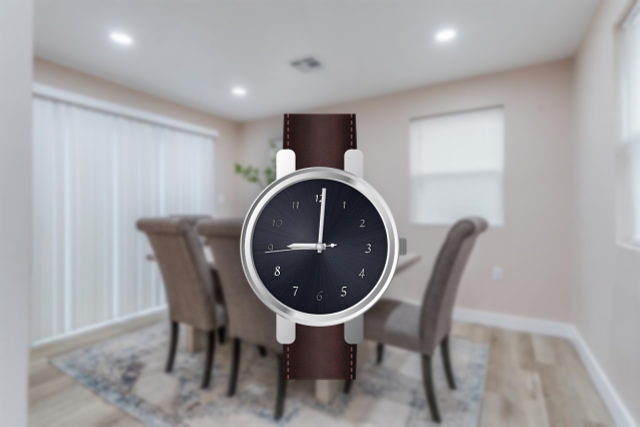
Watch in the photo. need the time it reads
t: 9:00:44
